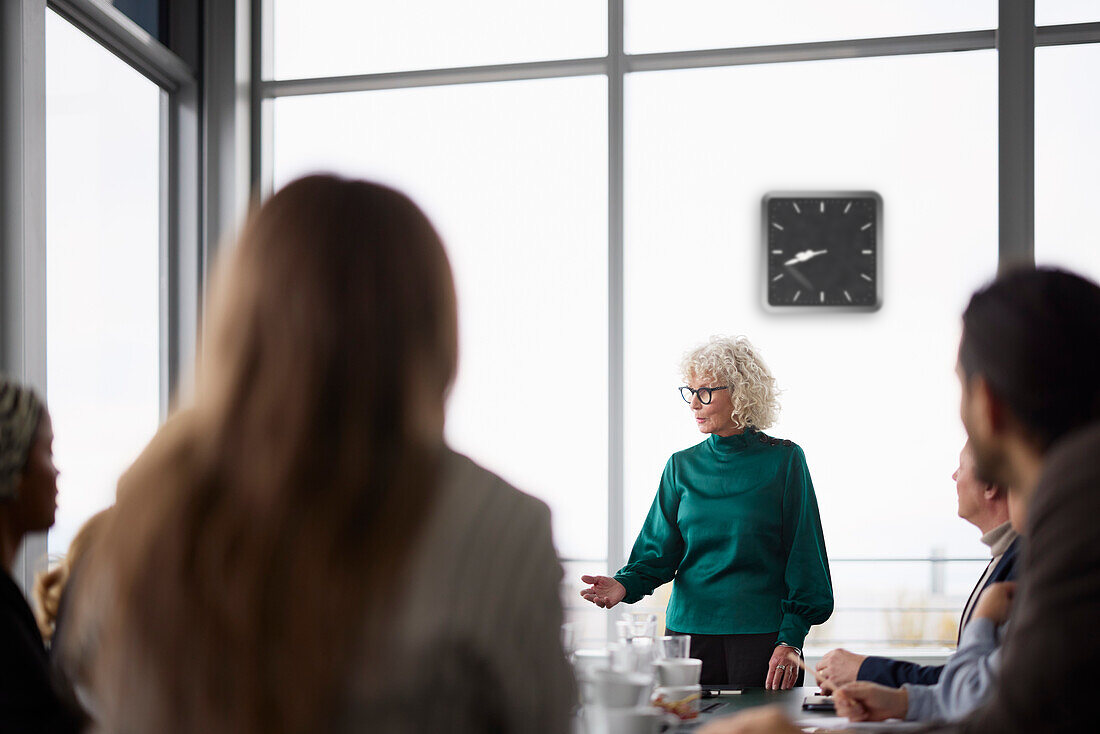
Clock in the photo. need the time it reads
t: 8:42
